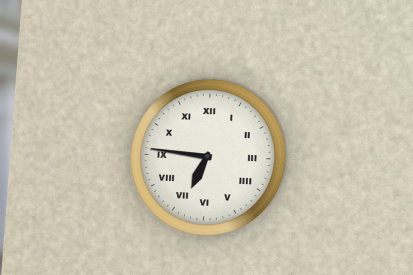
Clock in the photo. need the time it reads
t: 6:46
